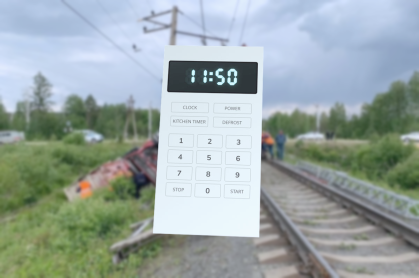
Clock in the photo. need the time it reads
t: 11:50
